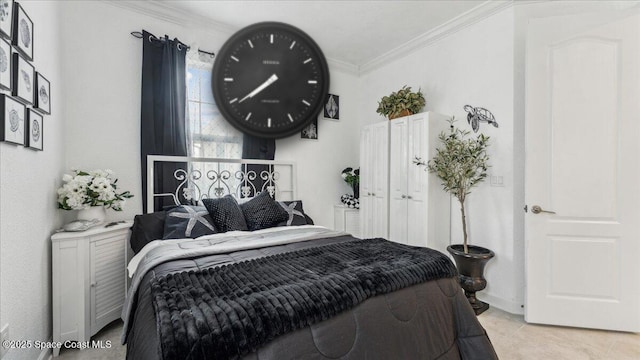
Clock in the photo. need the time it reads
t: 7:39
